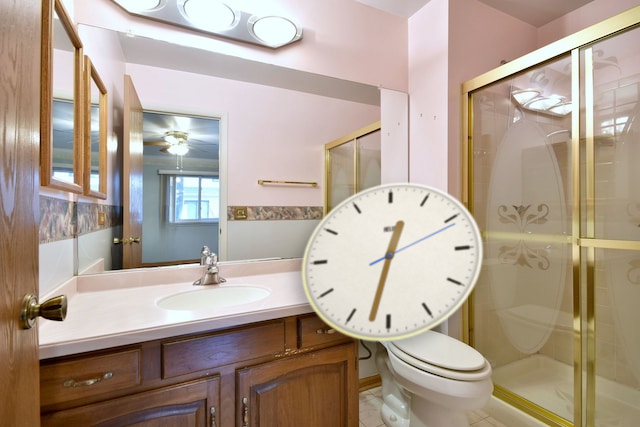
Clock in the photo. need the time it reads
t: 12:32:11
